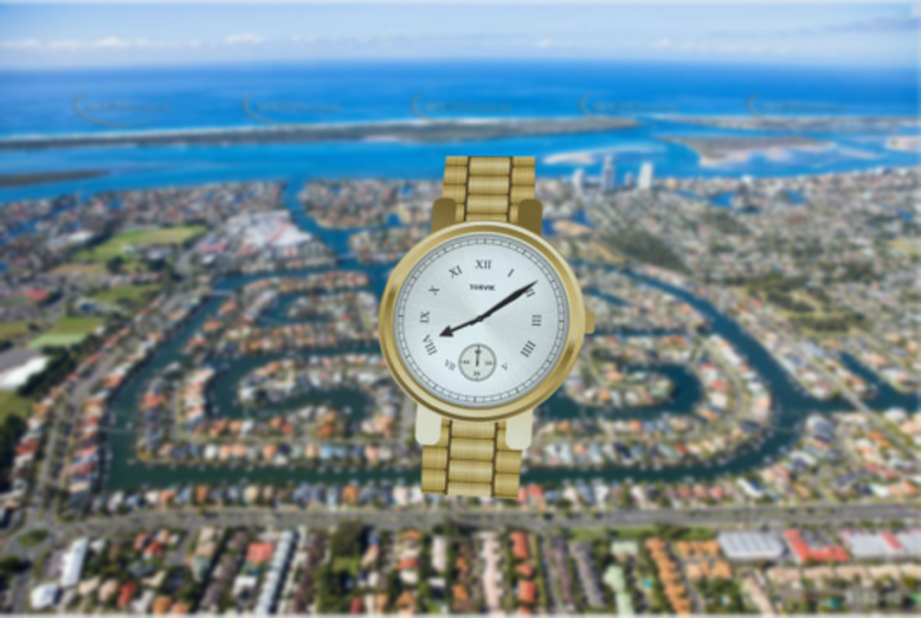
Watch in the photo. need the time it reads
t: 8:09
